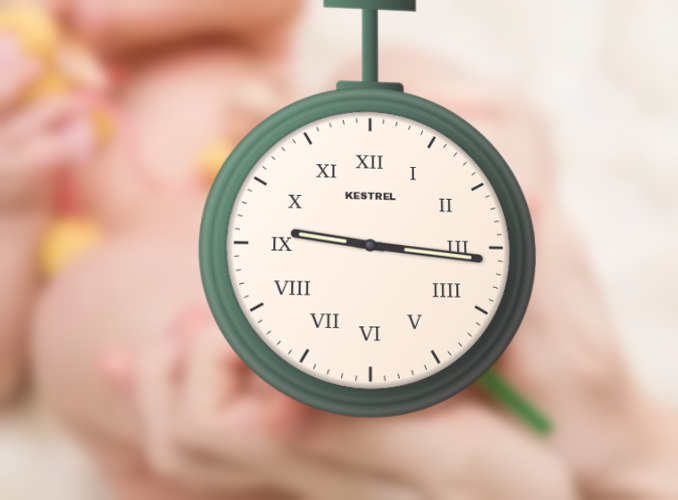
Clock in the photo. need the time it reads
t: 9:16
